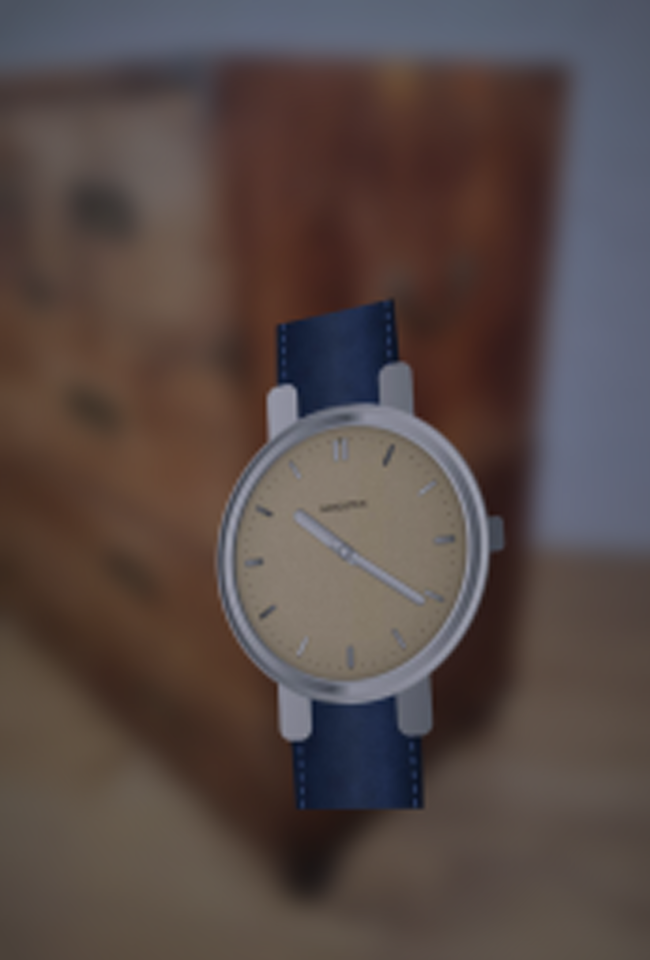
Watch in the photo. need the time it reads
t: 10:21
